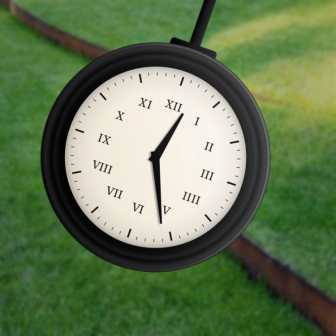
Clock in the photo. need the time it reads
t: 12:26
